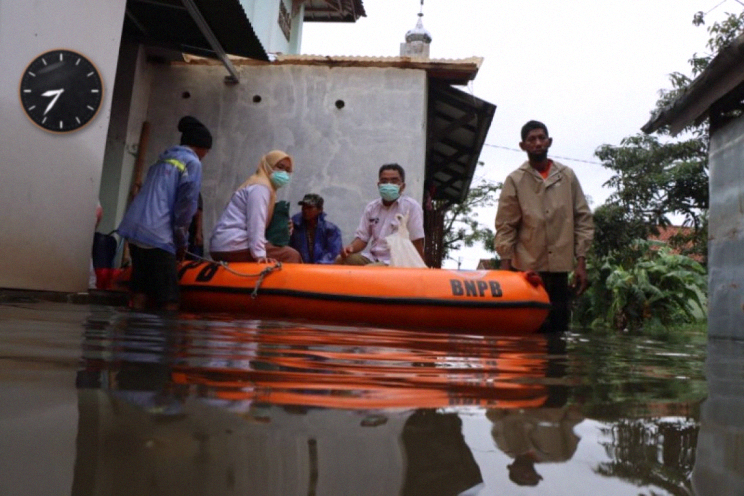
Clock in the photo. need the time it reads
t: 8:36
